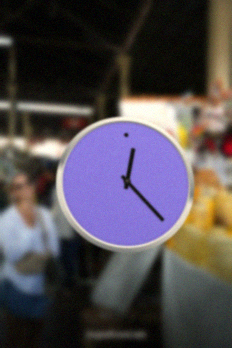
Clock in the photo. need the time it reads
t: 12:23
